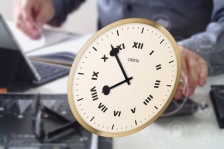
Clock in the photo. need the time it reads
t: 7:53
